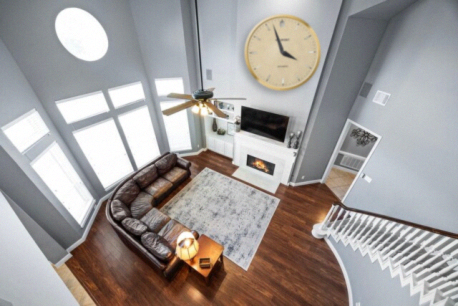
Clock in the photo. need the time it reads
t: 3:57
